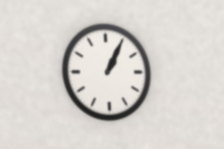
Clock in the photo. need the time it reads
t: 1:05
